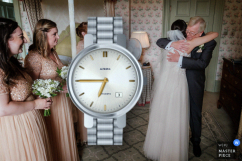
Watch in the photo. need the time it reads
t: 6:45
